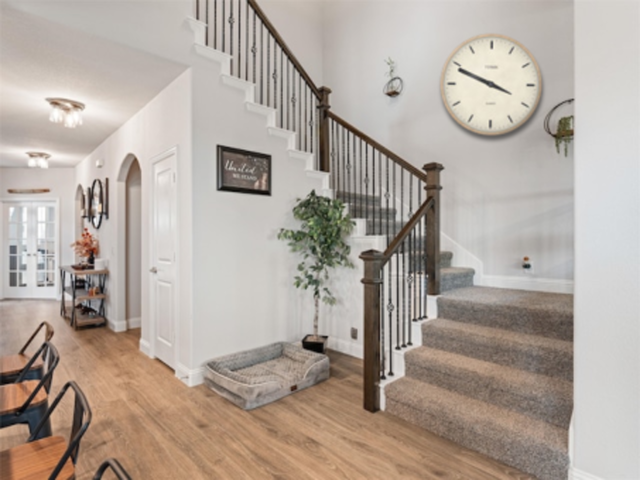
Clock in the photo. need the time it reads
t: 3:49
